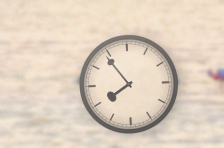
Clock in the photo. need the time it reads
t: 7:54
